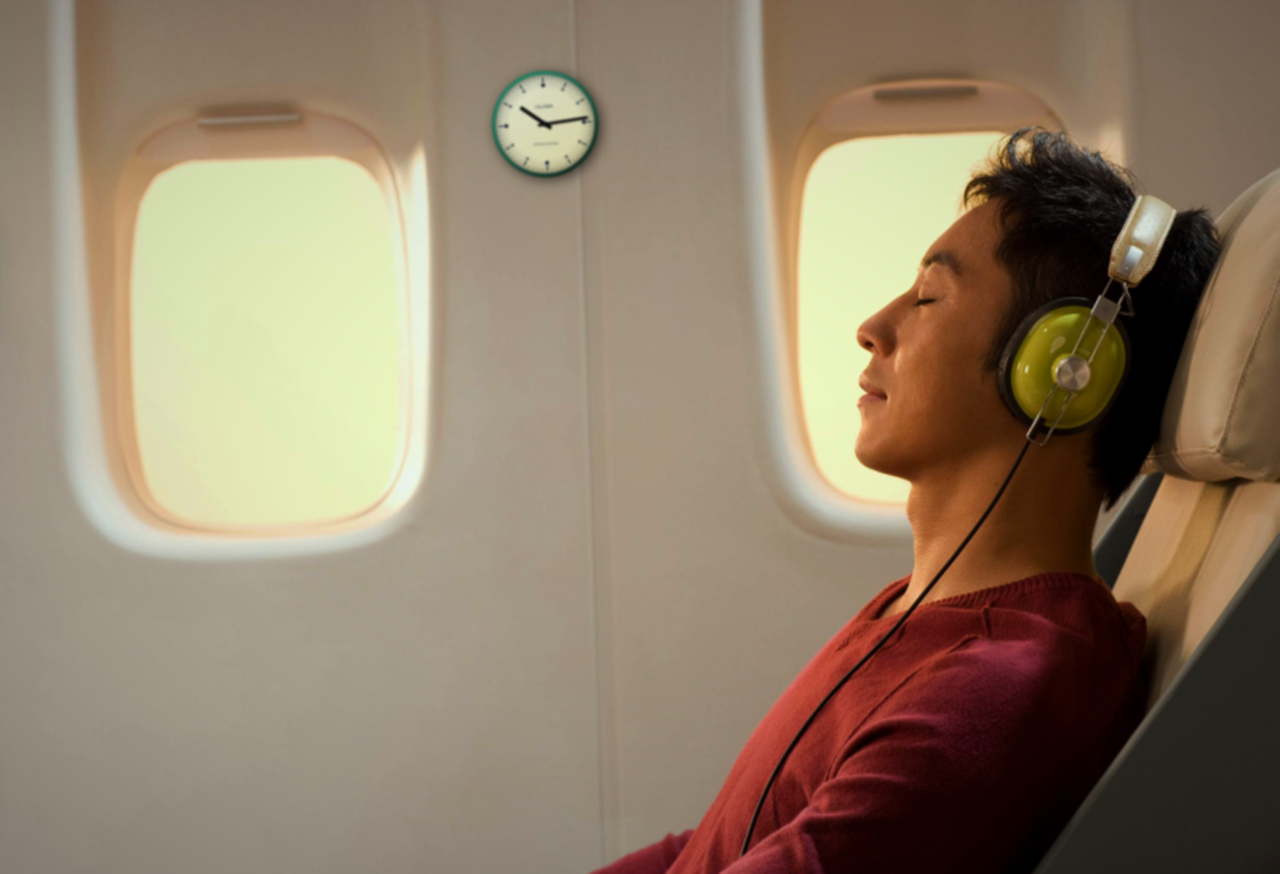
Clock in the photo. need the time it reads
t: 10:14
